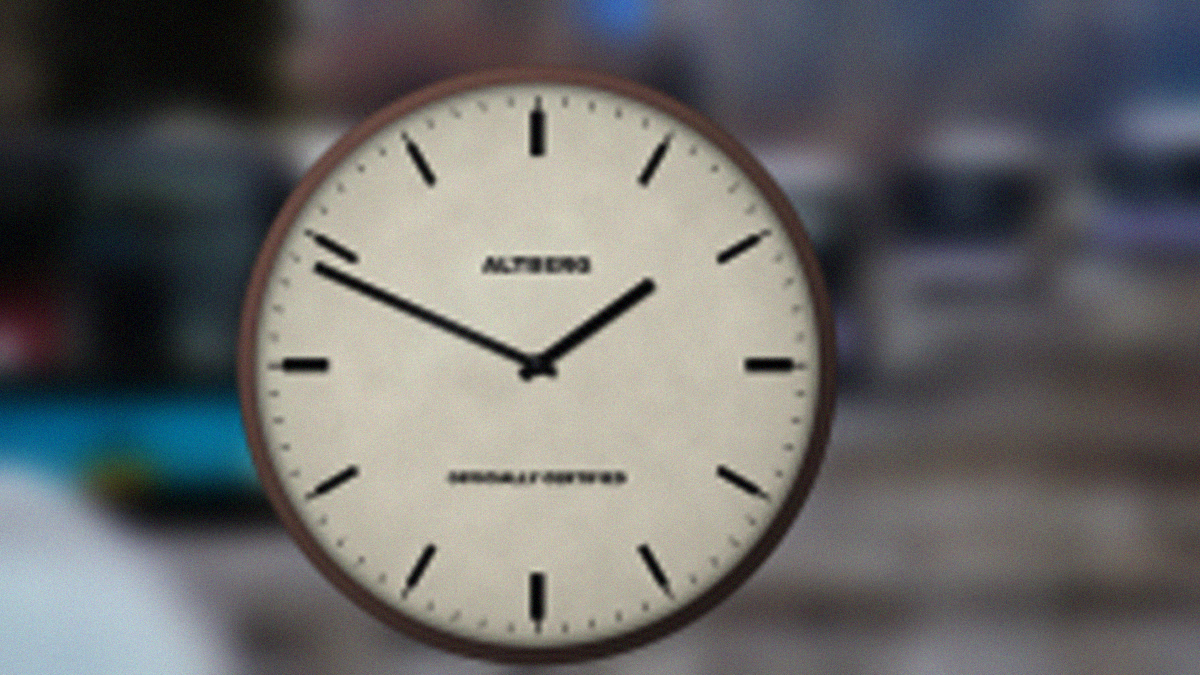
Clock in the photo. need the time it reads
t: 1:49
